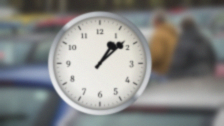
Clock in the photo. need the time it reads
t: 1:08
